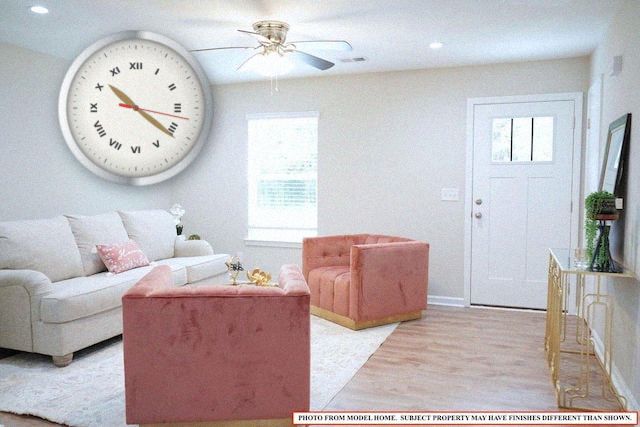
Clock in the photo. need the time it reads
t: 10:21:17
